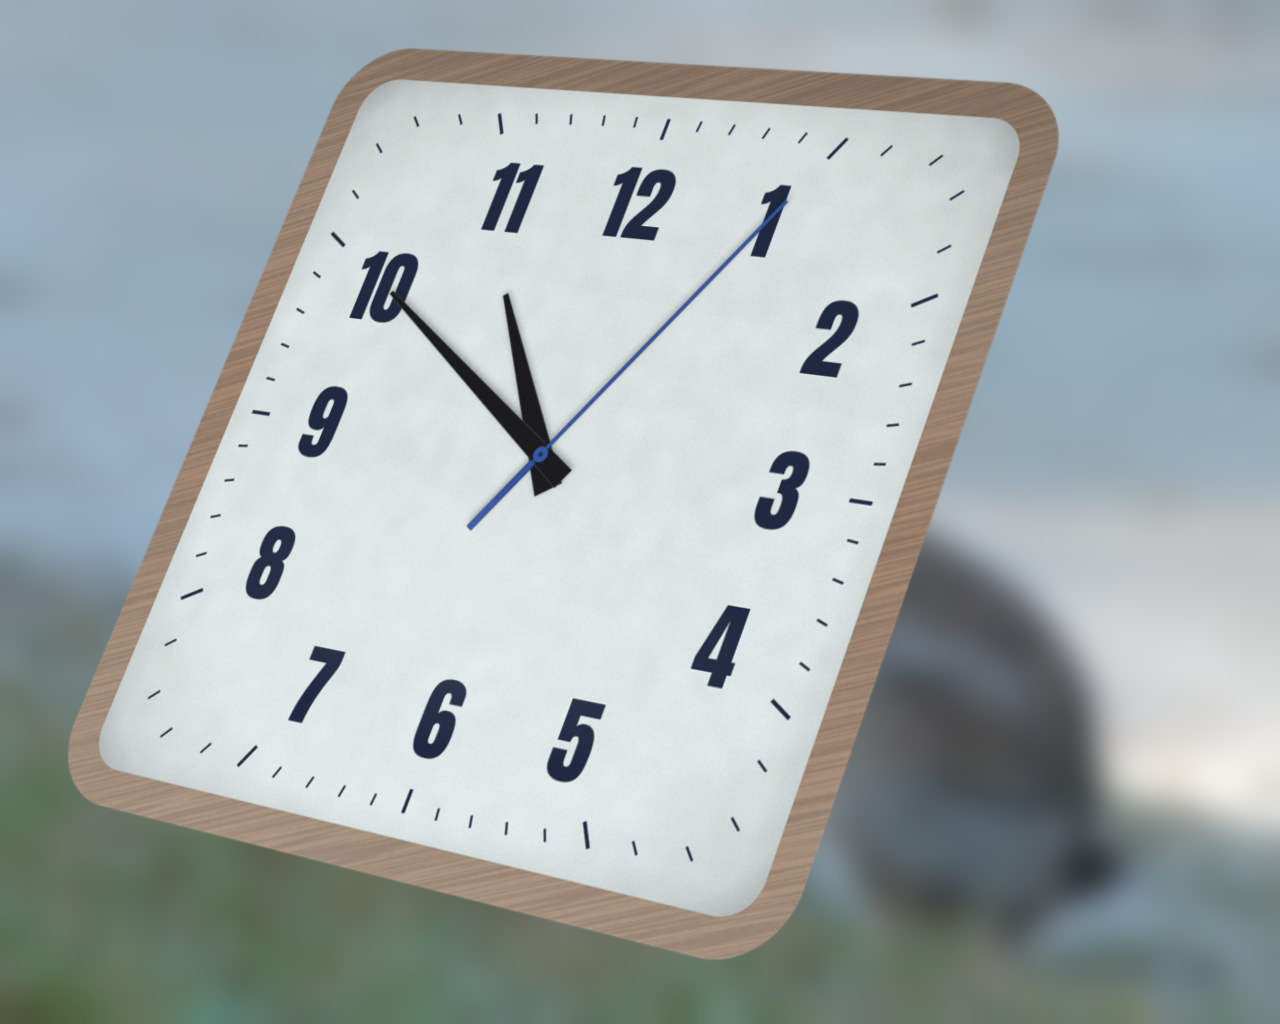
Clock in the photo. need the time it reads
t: 10:50:05
